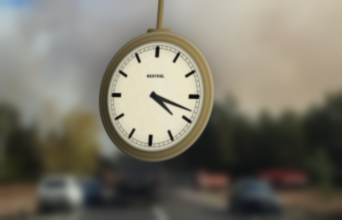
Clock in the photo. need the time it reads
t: 4:18
